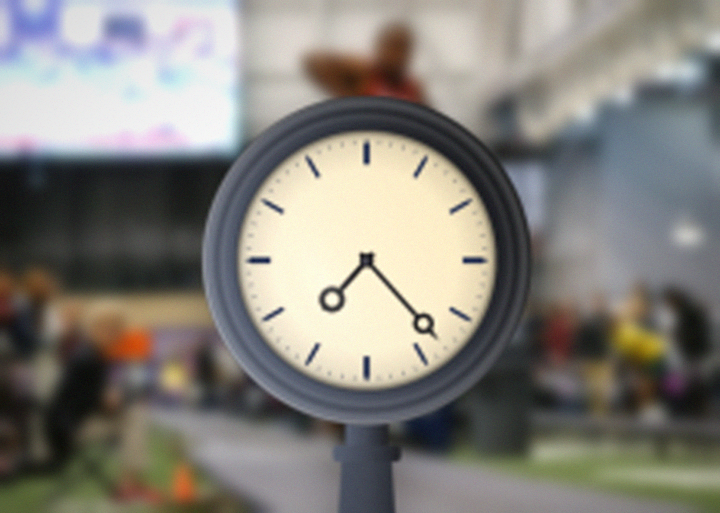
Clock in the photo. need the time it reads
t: 7:23
